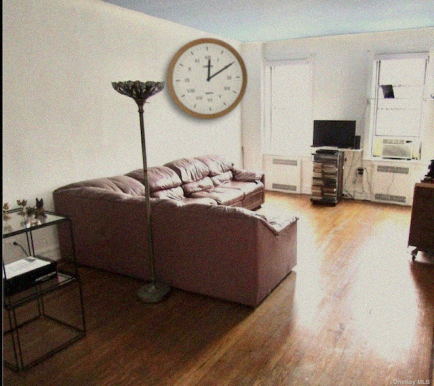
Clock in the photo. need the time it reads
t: 12:10
